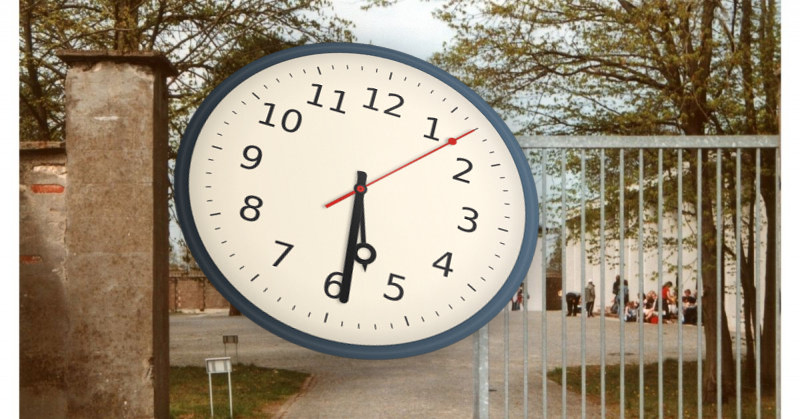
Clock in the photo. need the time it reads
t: 5:29:07
